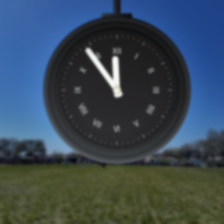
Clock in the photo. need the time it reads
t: 11:54
